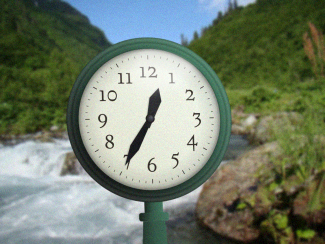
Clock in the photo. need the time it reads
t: 12:35
